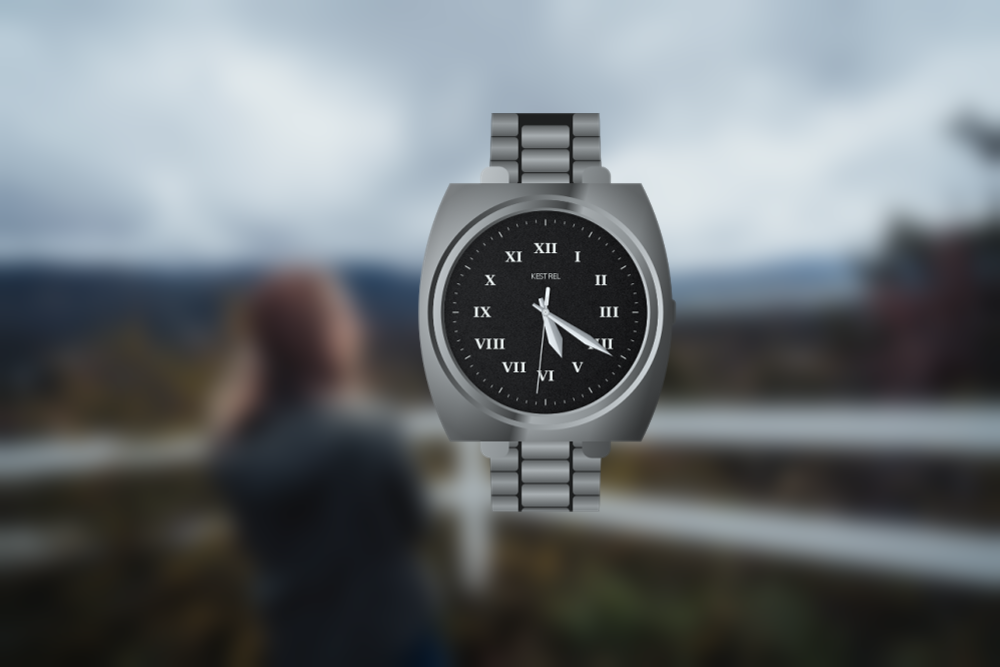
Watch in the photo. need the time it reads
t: 5:20:31
